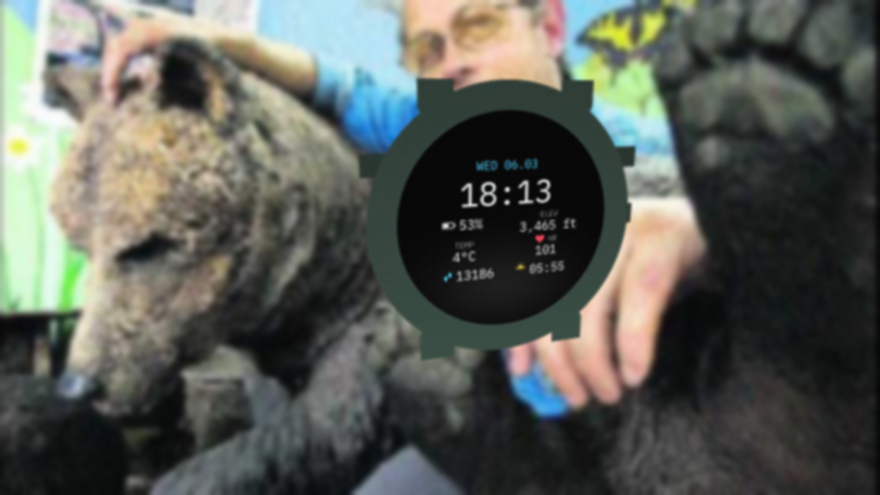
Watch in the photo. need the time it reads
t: 18:13
